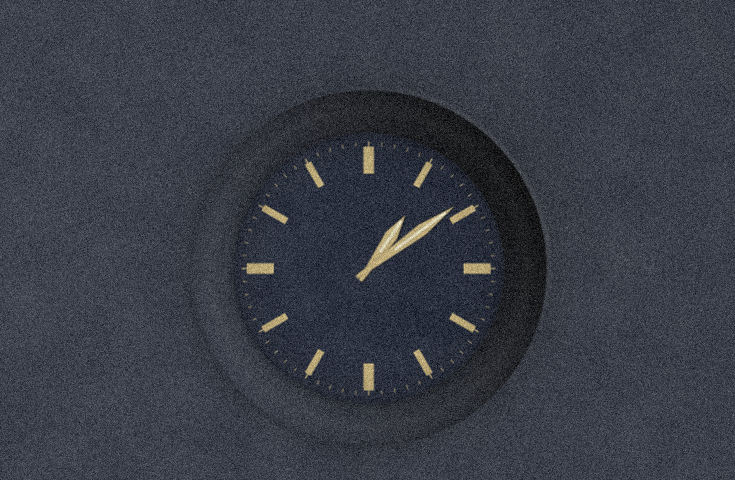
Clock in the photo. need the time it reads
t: 1:09
